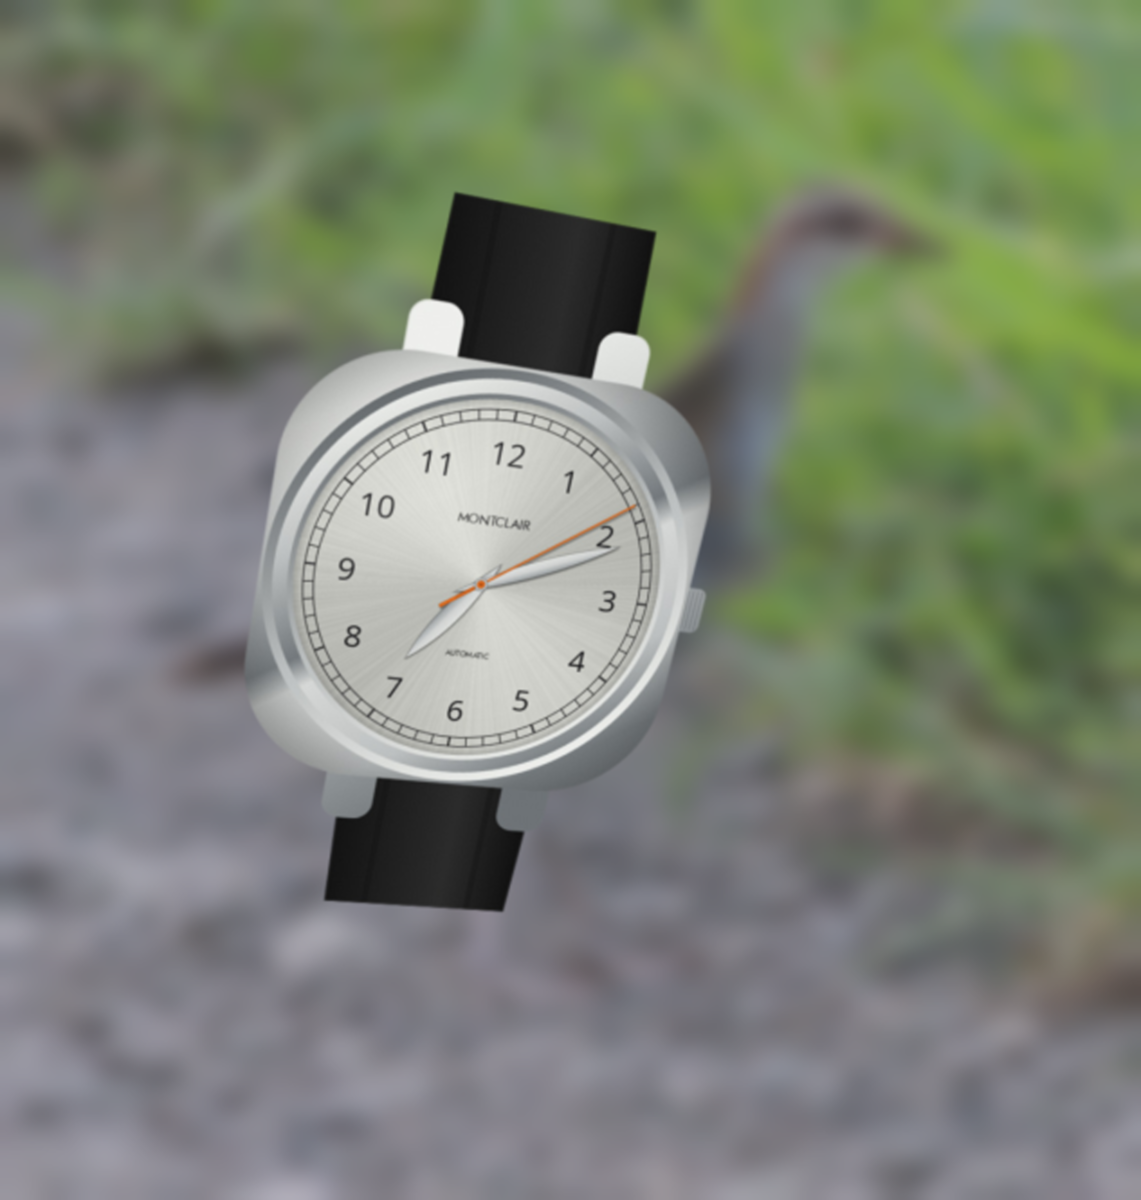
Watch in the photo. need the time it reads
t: 7:11:09
